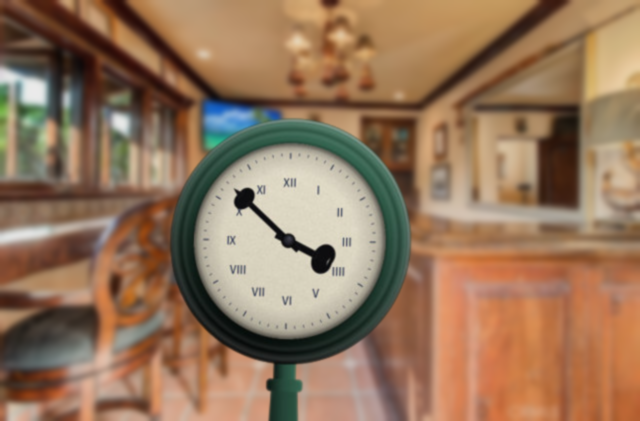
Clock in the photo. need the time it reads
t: 3:52
